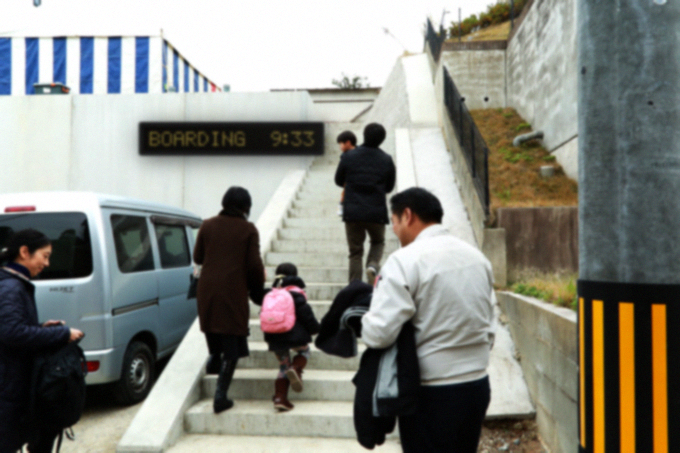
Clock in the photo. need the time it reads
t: 9:33
